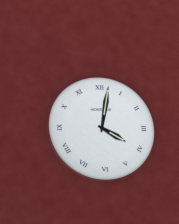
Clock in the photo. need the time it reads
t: 4:02
